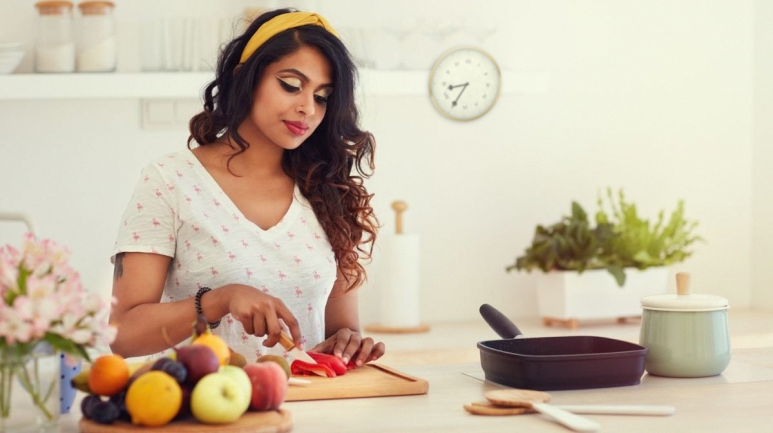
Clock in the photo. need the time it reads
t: 8:35
